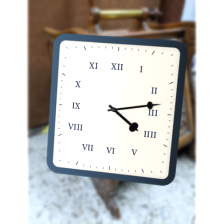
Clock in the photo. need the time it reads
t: 4:13
